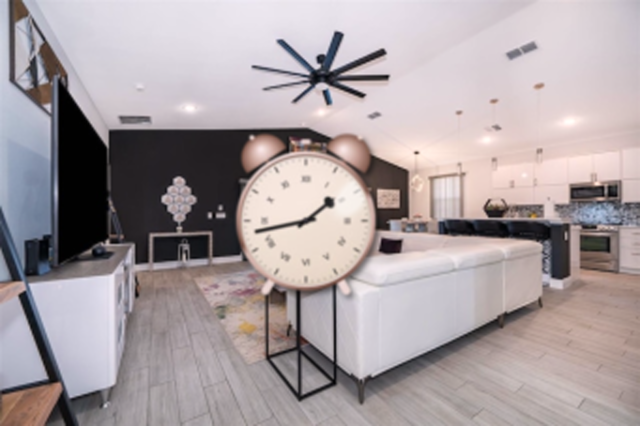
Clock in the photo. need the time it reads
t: 1:43
